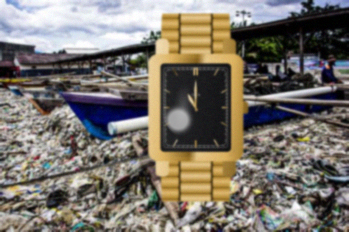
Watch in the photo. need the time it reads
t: 11:00
